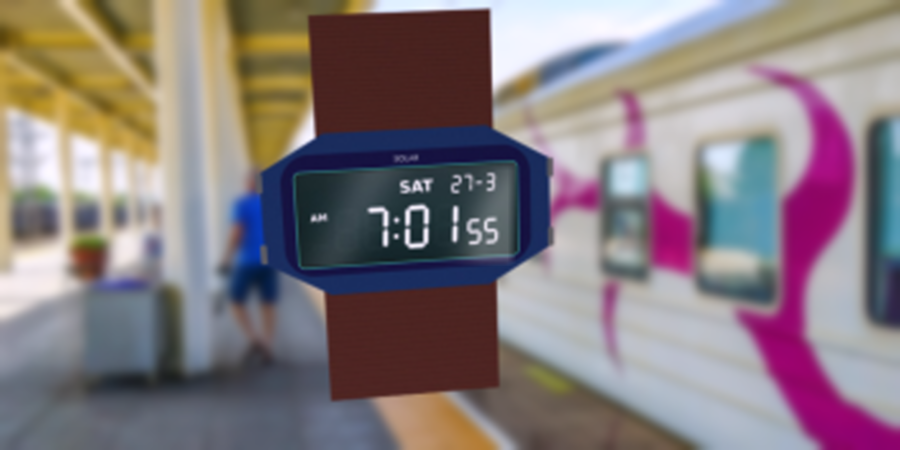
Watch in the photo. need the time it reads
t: 7:01:55
